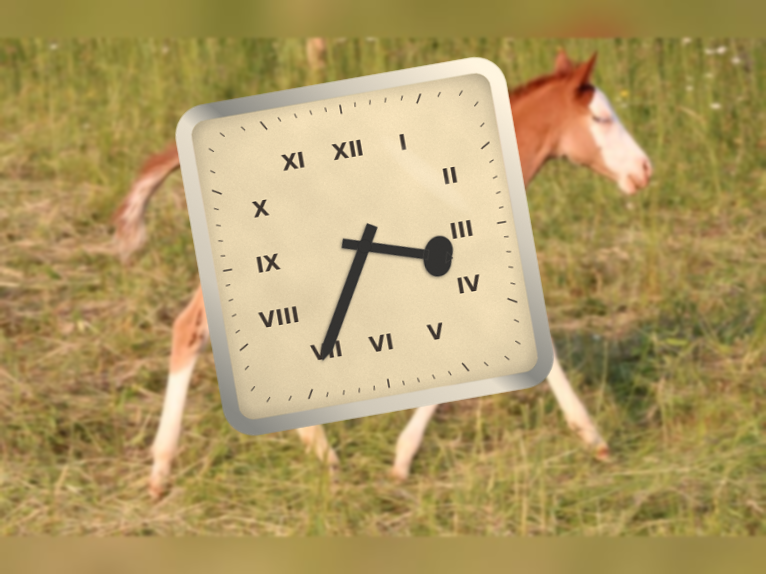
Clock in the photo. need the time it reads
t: 3:35
